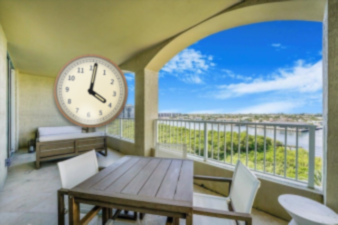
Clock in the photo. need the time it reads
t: 4:01
